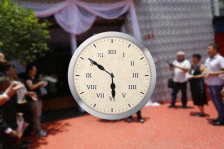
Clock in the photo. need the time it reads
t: 5:51
